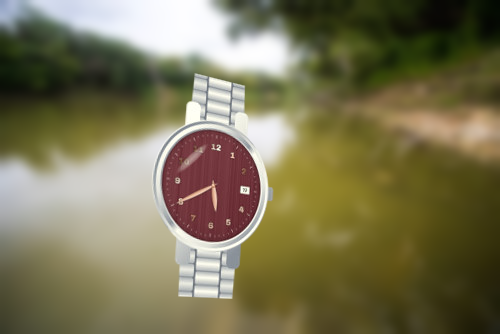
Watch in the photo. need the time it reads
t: 5:40
